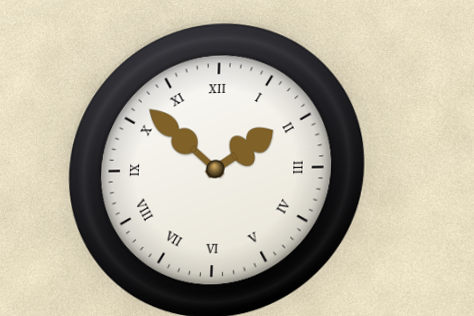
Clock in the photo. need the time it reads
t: 1:52
